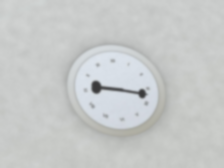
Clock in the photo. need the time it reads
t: 9:17
